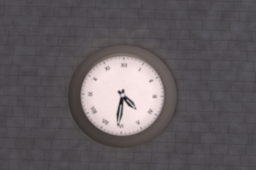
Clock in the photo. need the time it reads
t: 4:31
